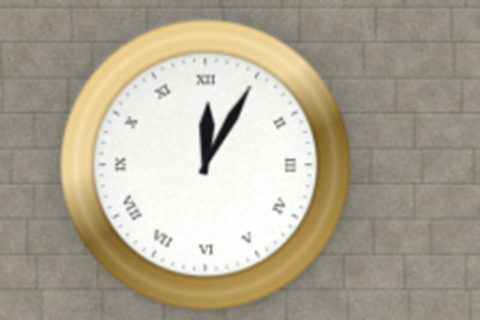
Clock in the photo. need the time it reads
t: 12:05
